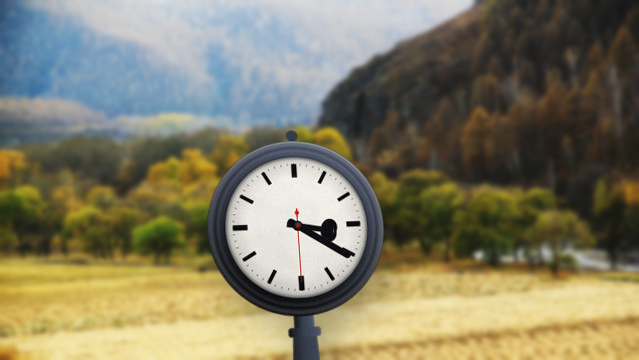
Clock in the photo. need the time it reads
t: 3:20:30
